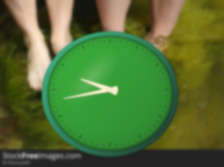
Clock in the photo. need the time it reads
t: 9:43
